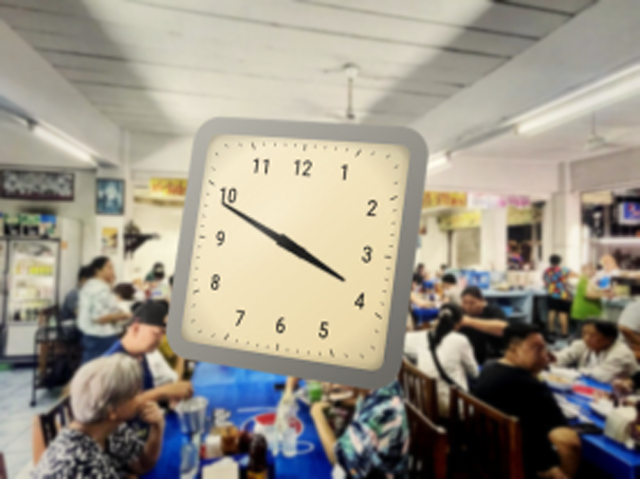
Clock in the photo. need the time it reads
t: 3:49
